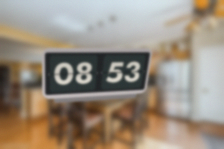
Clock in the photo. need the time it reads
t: 8:53
